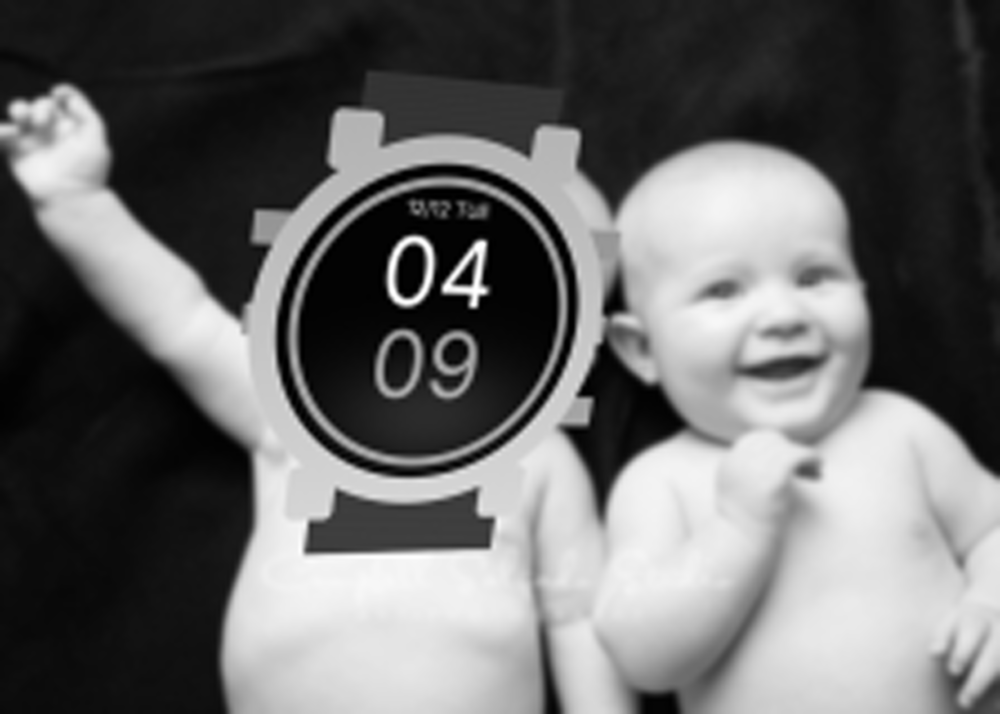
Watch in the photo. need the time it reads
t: 4:09
